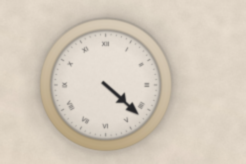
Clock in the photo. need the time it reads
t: 4:22
